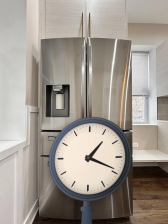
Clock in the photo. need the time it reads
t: 1:19
